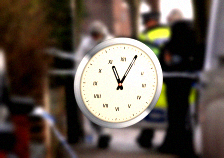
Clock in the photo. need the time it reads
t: 11:04
